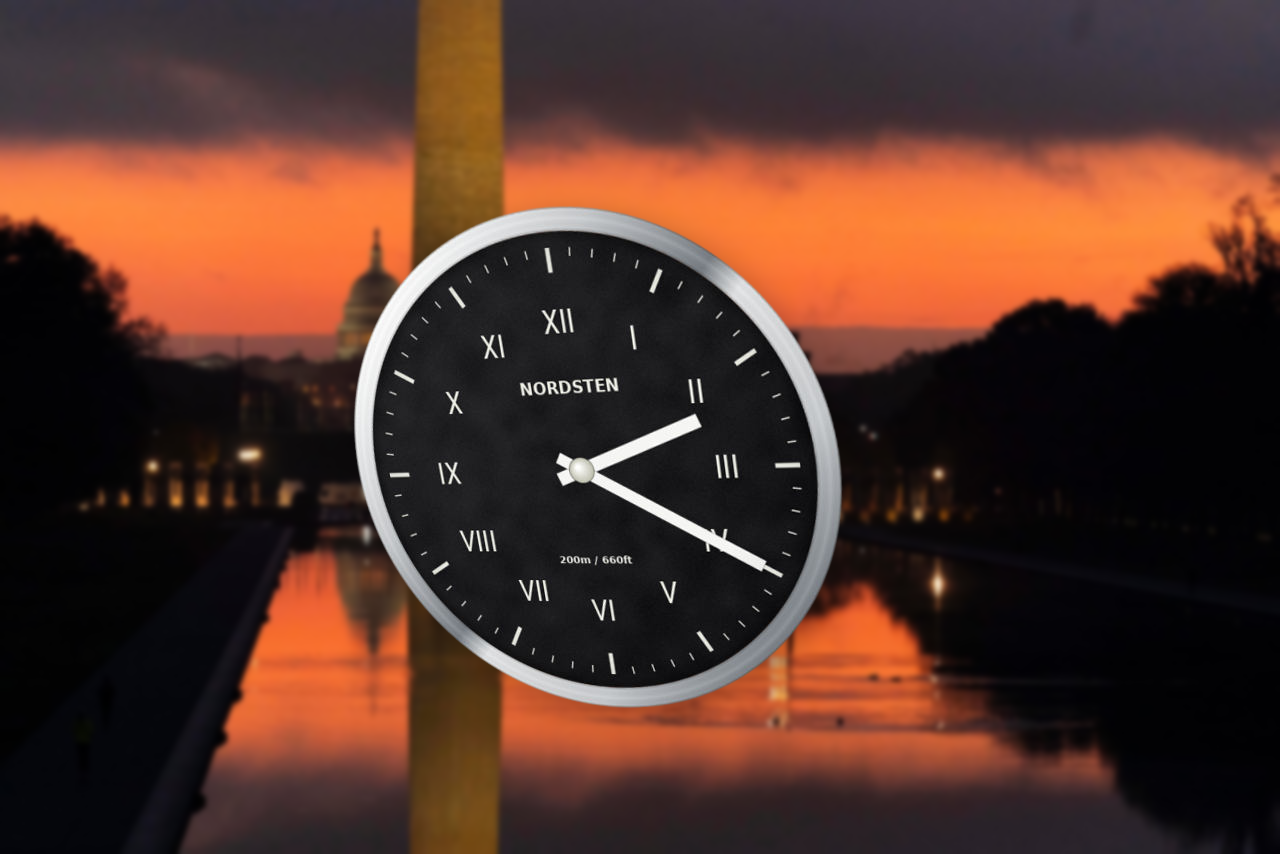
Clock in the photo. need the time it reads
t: 2:20
